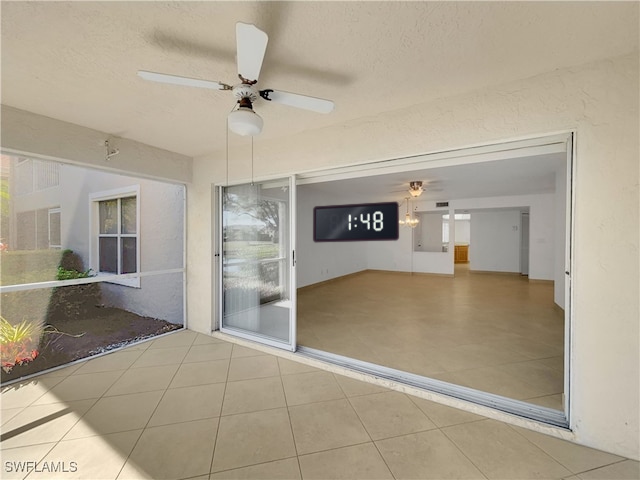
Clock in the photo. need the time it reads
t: 1:48
